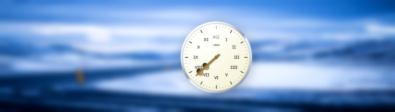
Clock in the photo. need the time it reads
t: 7:38
